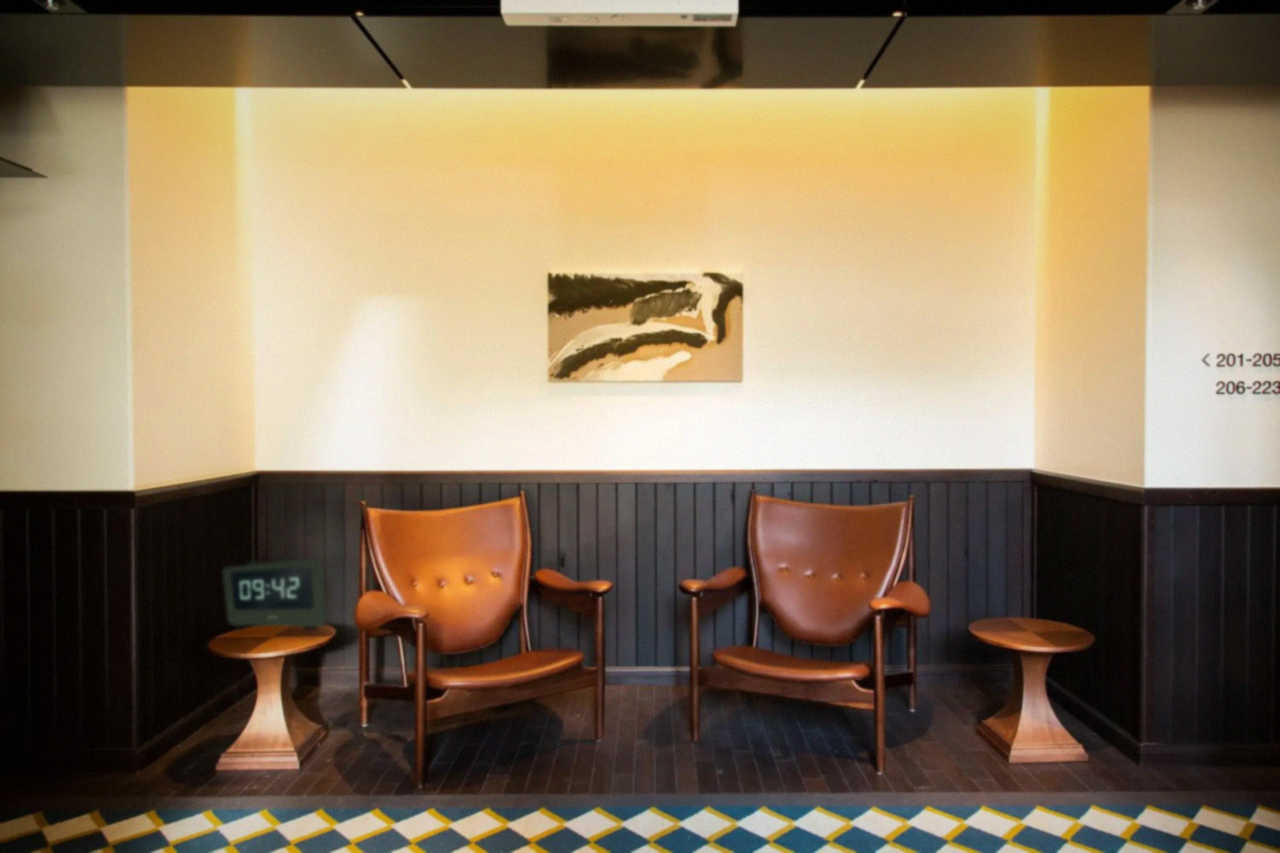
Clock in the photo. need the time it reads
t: 9:42
